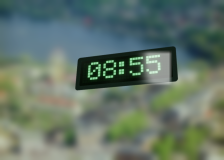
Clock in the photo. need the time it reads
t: 8:55
